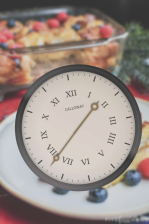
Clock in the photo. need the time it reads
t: 1:38
